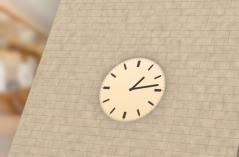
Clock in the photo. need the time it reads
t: 1:13
